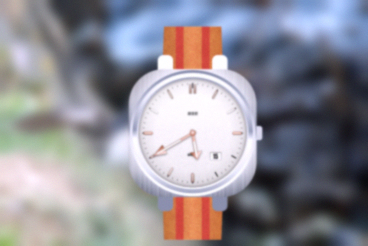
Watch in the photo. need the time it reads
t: 5:40
